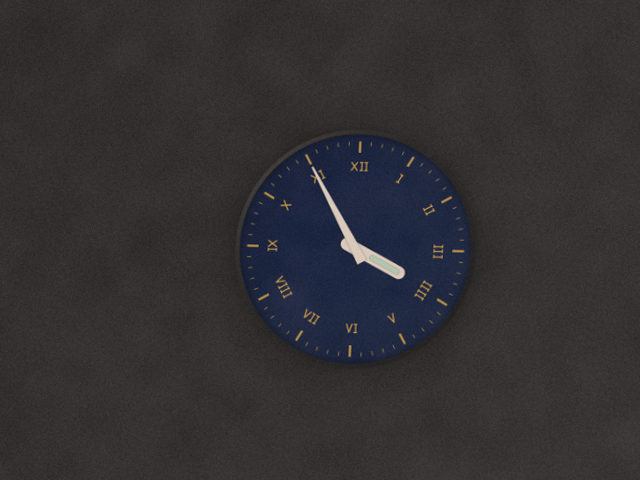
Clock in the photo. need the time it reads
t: 3:55
